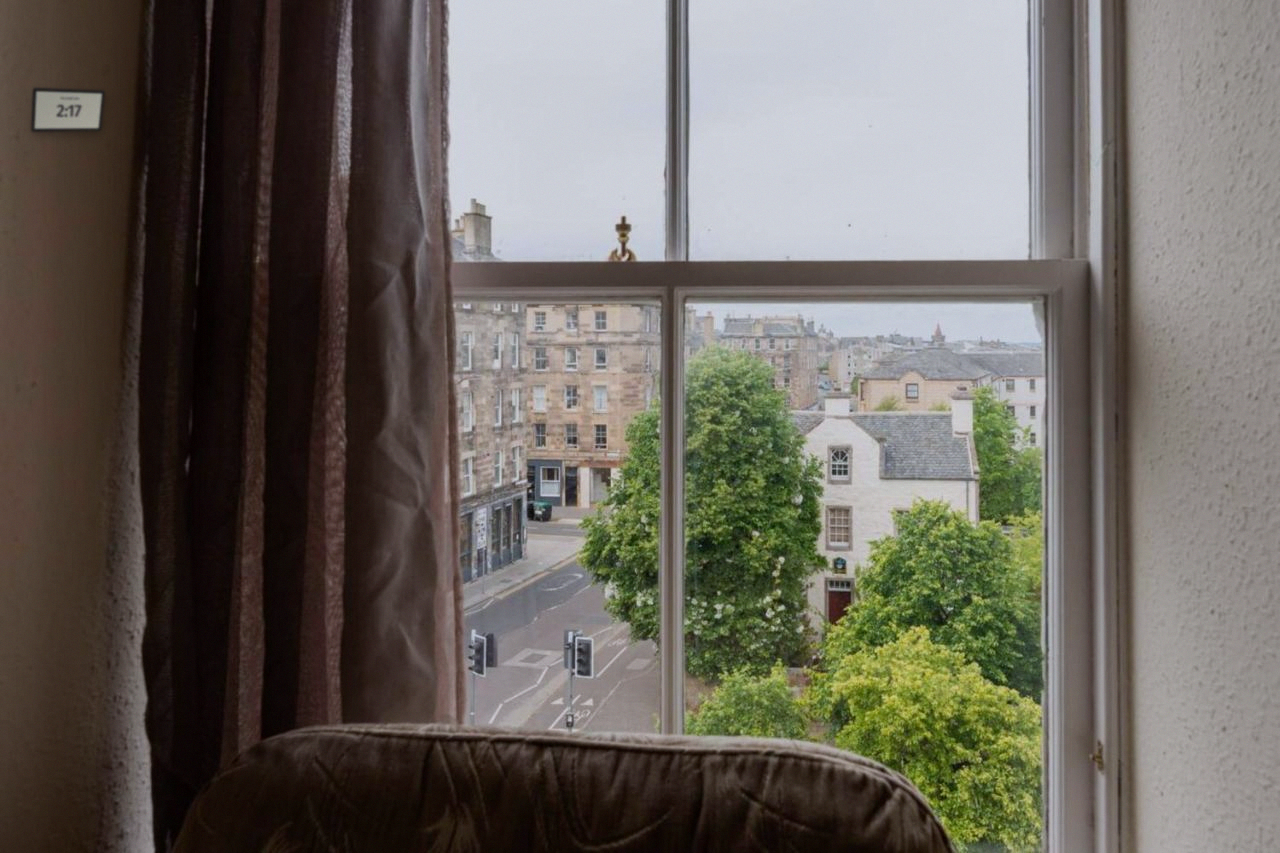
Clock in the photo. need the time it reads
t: 2:17
